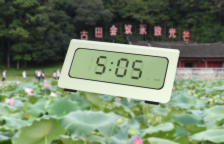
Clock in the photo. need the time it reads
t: 5:05
